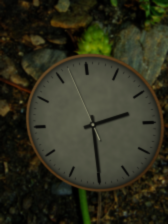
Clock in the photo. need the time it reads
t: 2:29:57
